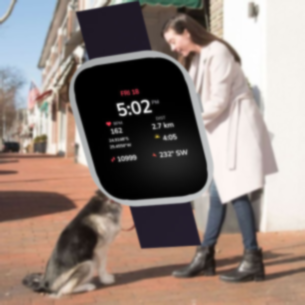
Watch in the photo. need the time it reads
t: 5:02
